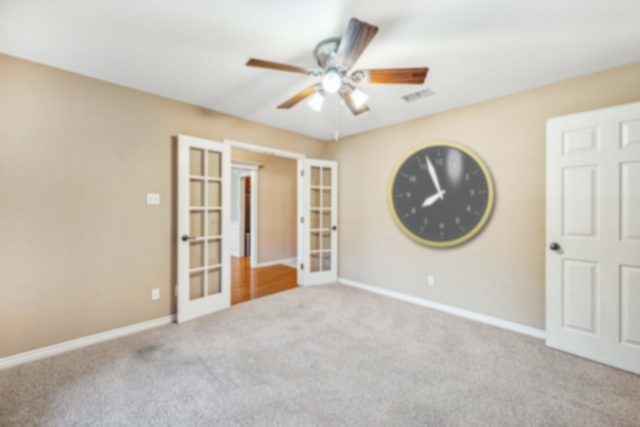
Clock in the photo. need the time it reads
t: 7:57
